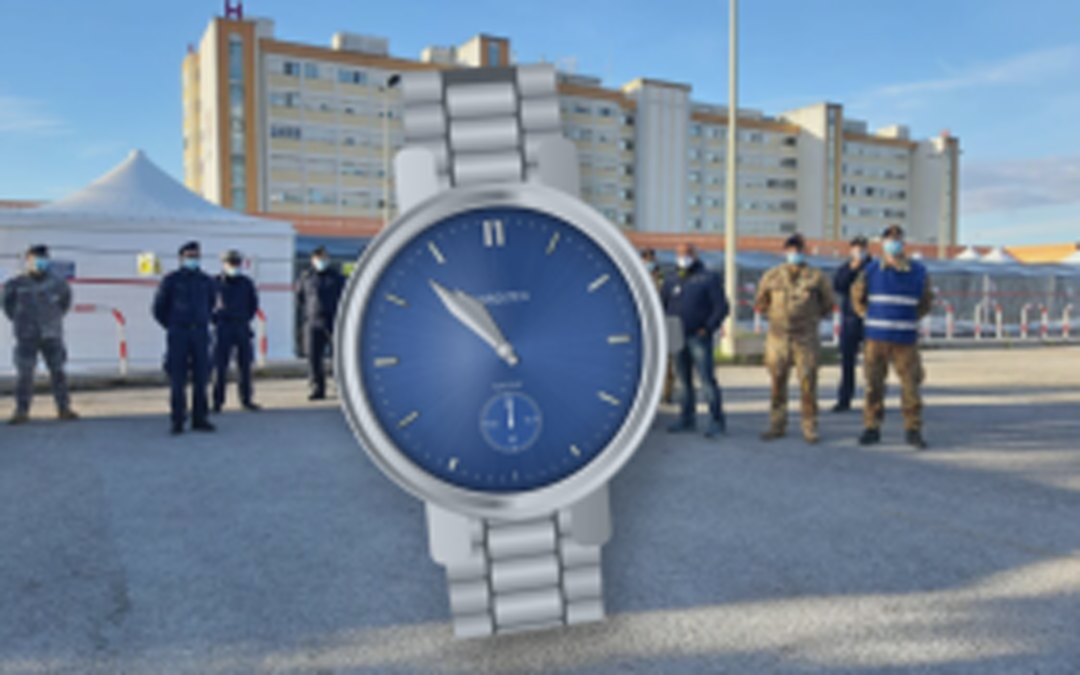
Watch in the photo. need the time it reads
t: 10:53
